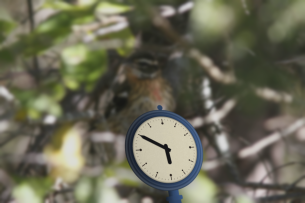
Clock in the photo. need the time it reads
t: 5:50
